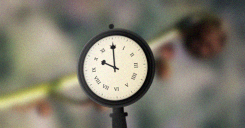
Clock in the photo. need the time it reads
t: 10:00
